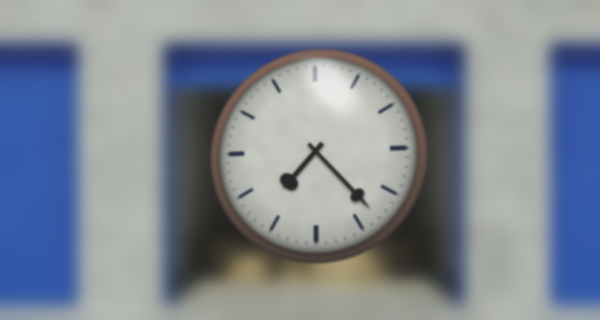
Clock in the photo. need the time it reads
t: 7:23
